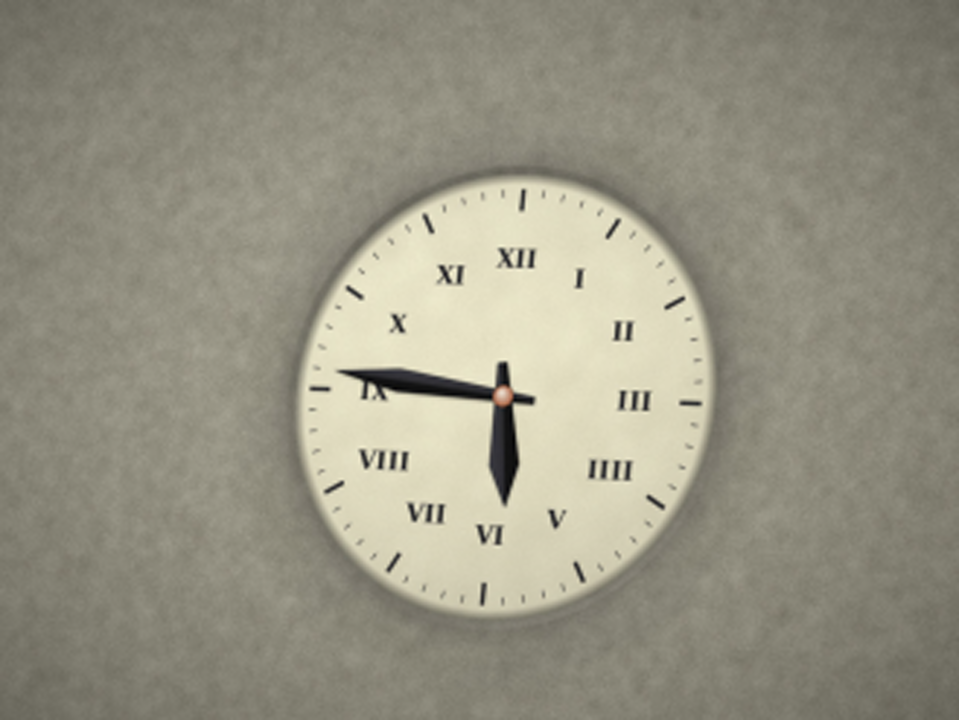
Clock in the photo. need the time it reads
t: 5:46
